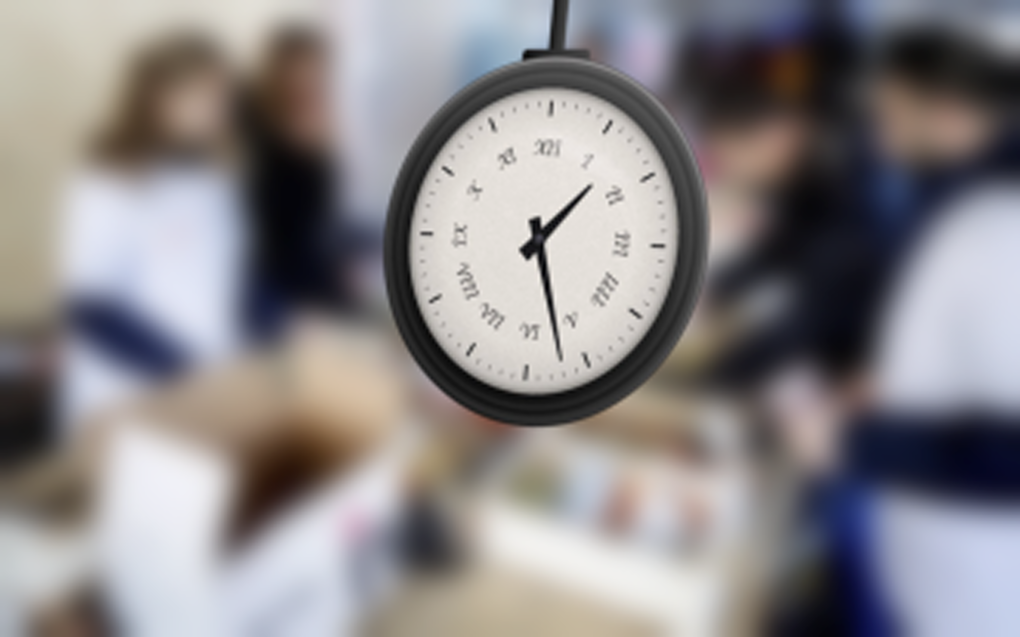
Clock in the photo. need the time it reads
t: 1:27
